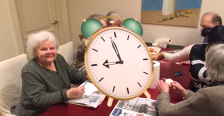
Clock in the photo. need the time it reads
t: 8:58
